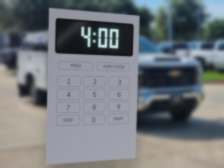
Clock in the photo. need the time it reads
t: 4:00
